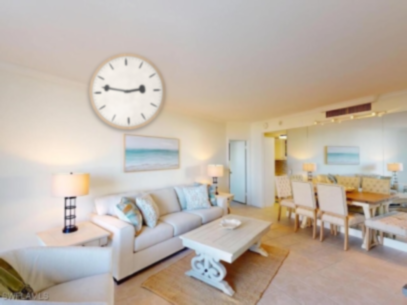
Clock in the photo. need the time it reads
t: 2:47
